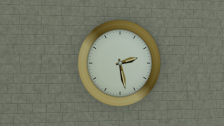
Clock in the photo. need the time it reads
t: 2:28
